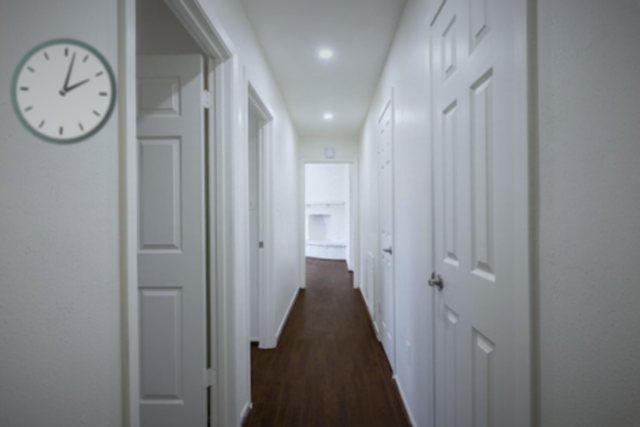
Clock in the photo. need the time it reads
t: 2:02
